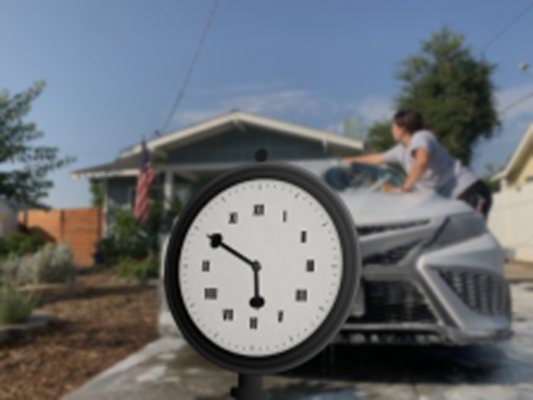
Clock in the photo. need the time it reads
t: 5:50
